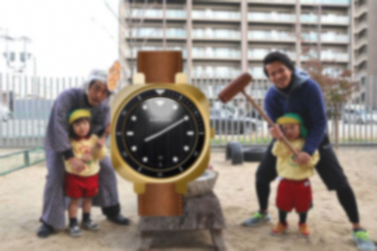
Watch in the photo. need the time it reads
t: 8:10
